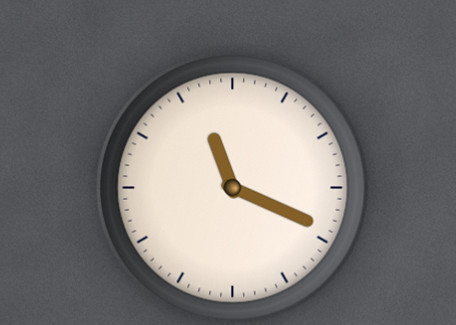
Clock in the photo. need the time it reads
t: 11:19
